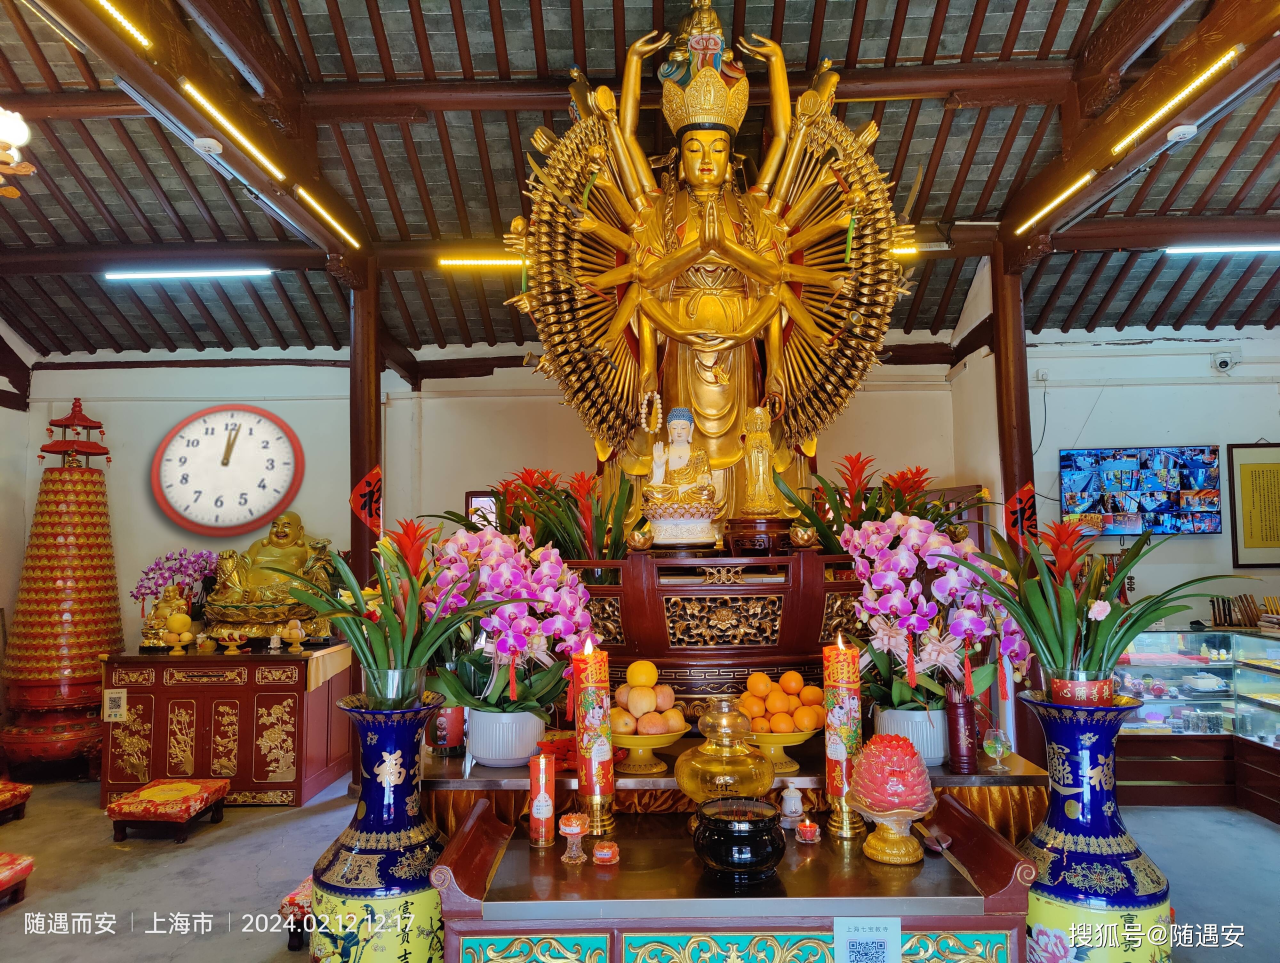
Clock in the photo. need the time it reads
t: 12:02
